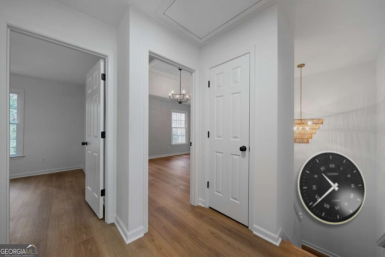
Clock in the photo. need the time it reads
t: 10:39
